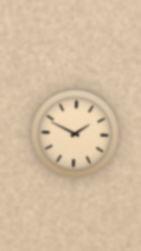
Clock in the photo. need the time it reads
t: 1:49
